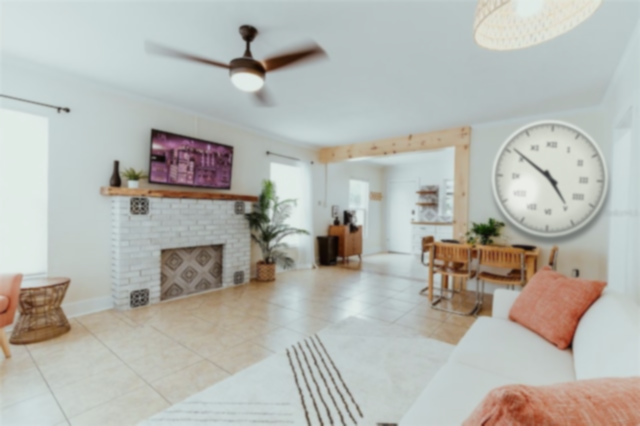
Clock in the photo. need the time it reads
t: 4:51
